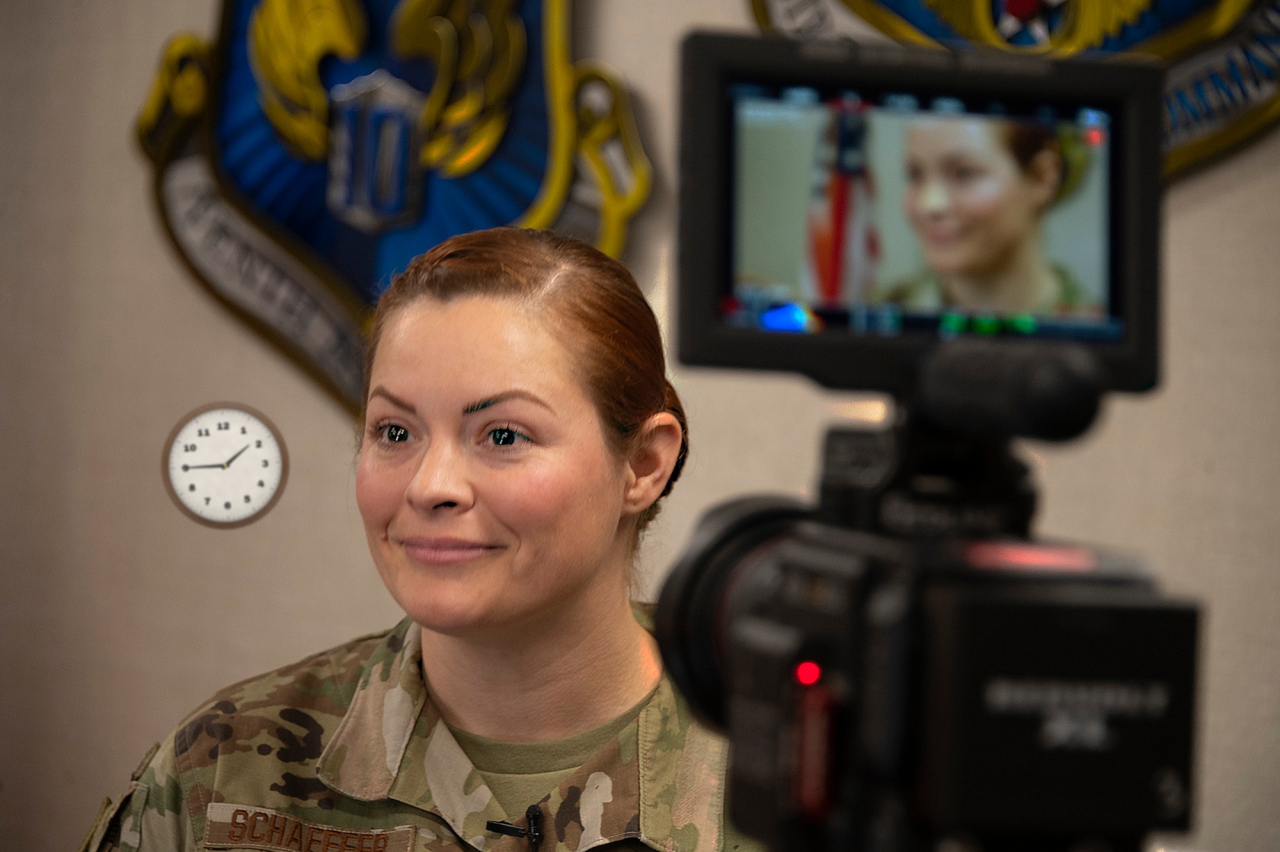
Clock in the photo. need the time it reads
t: 1:45
